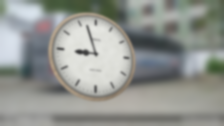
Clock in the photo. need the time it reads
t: 8:57
